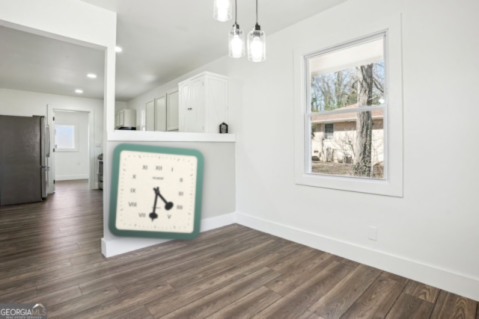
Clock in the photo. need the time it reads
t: 4:31
